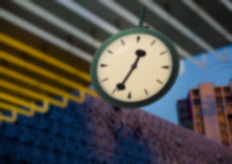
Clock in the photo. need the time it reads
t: 12:34
